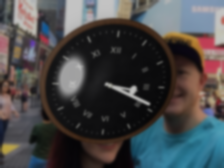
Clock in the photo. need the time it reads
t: 3:19
